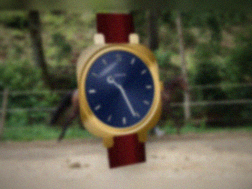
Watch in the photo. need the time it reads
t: 10:26
